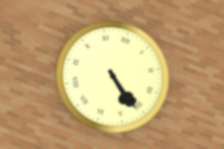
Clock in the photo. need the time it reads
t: 4:21
